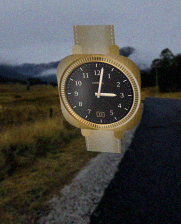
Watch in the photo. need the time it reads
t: 3:02
